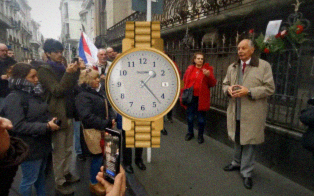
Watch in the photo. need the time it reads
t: 1:23
